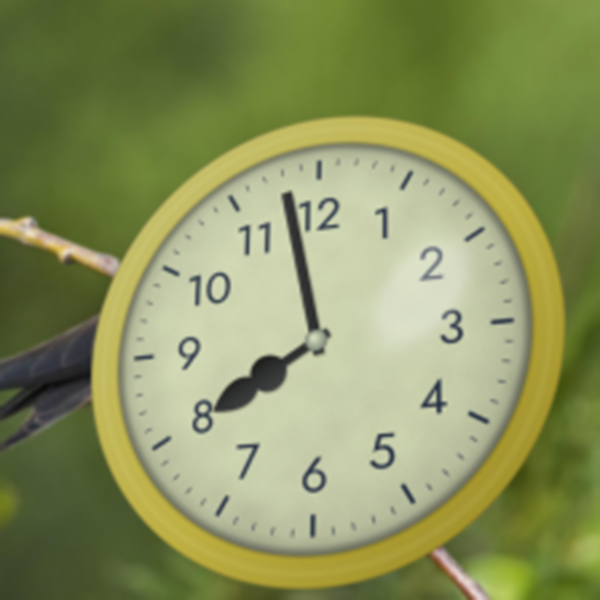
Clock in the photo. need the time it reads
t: 7:58
